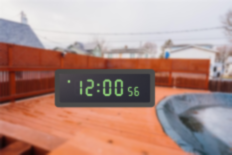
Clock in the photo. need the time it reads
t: 12:00:56
